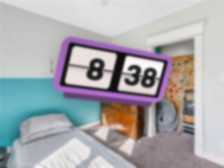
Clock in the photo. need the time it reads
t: 8:38
